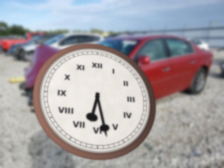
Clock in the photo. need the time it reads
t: 6:28
